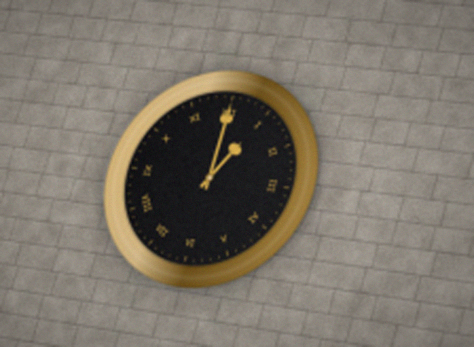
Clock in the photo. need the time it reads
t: 1:00
